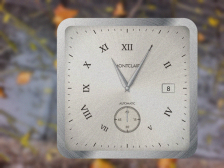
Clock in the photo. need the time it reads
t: 11:05
